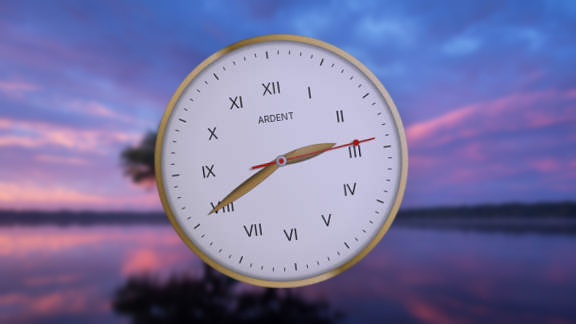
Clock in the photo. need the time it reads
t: 2:40:14
